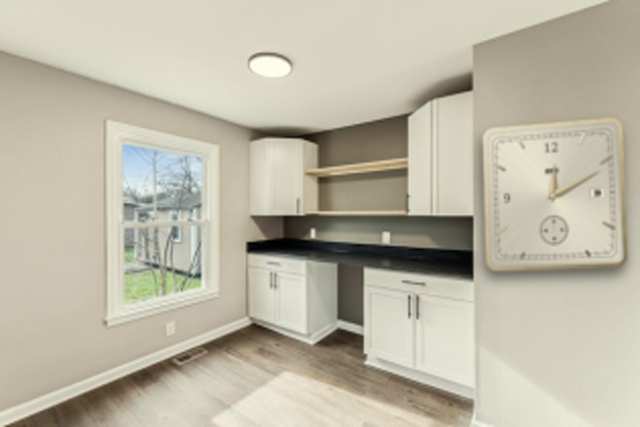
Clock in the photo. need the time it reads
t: 12:11
